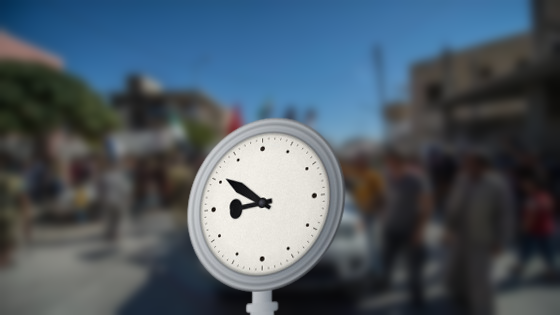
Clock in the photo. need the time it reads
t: 8:51
